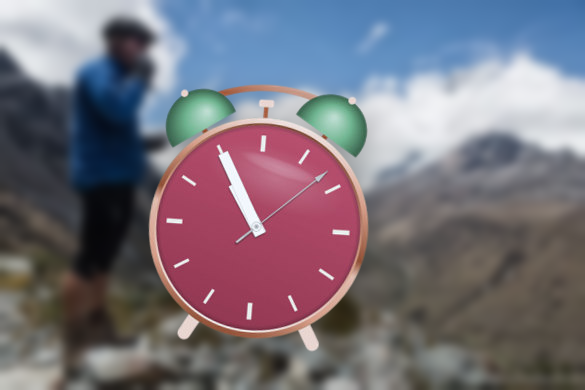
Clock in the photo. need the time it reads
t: 10:55:08
